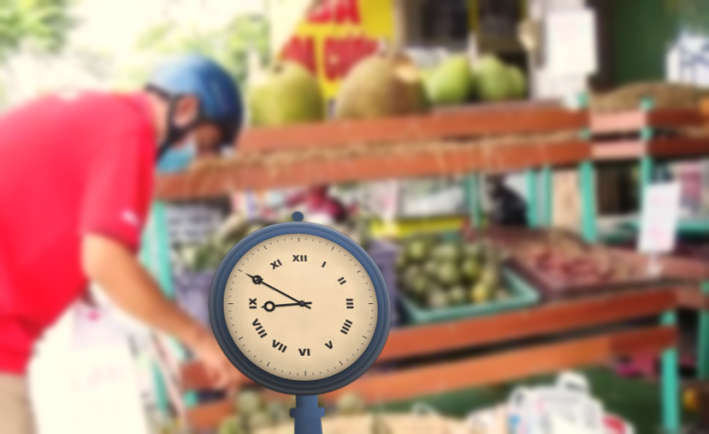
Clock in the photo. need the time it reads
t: 8:50
